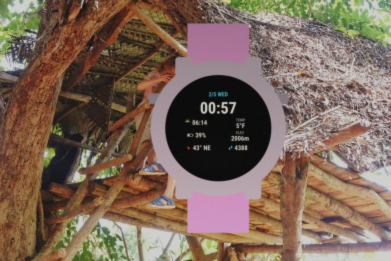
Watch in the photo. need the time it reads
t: 0:57
